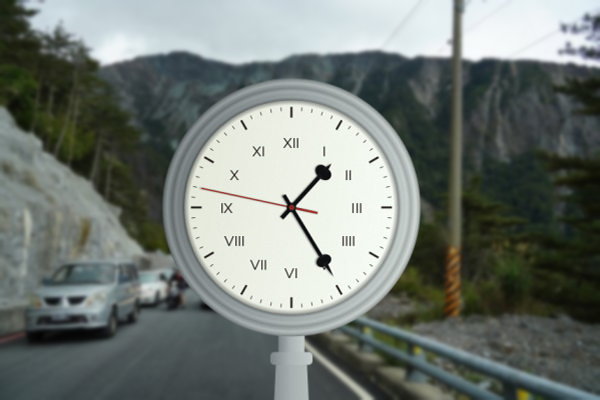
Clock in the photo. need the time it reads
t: 1:24:47
